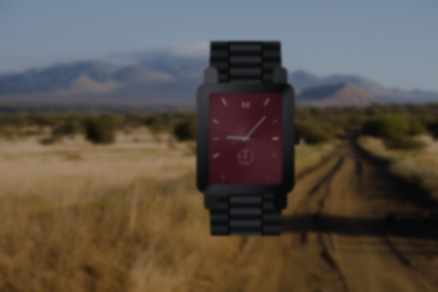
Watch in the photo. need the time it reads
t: 9:07
